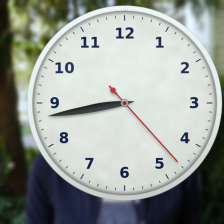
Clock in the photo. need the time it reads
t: 8:43:23
